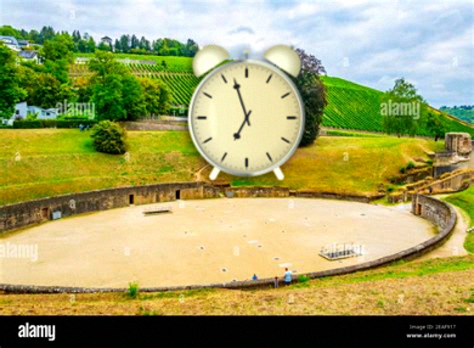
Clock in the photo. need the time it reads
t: 6:57
